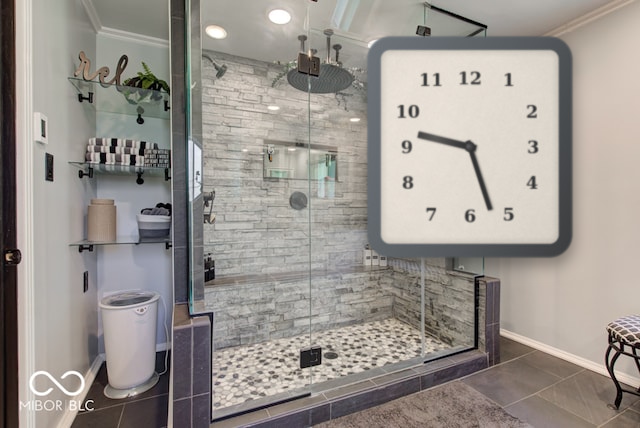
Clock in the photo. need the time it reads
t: 9:27
